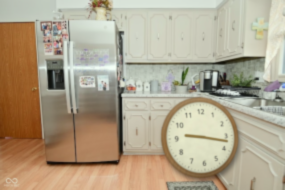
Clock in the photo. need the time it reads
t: 9:17
